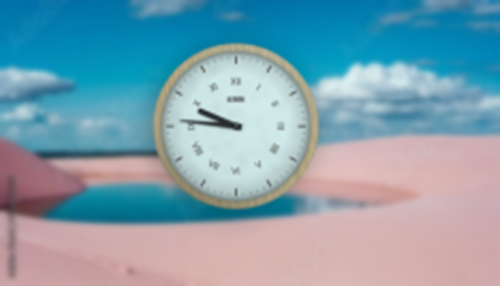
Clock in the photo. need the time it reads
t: 9:46
